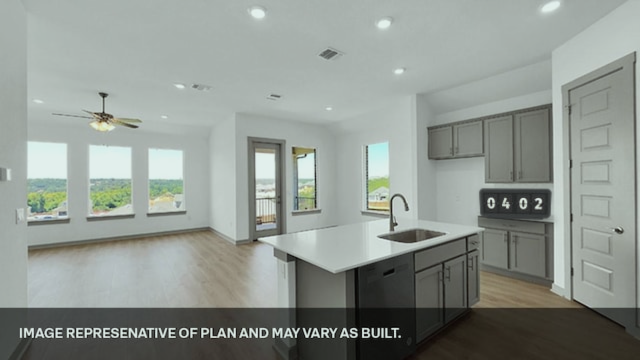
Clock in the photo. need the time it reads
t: 4:02
